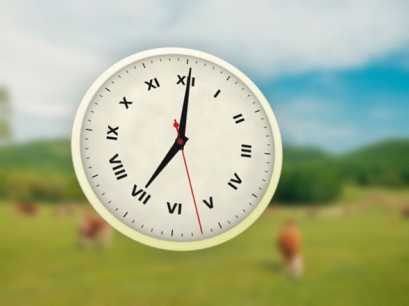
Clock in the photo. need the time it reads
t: 7:00:27
